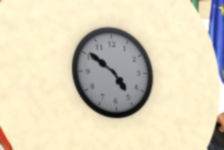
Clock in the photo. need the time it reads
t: 4:51
